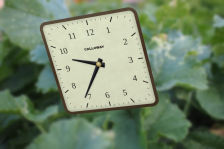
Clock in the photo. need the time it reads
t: 9:36
